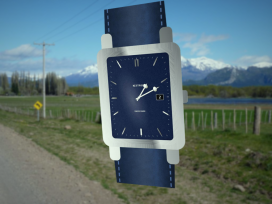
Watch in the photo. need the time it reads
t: 1:11
